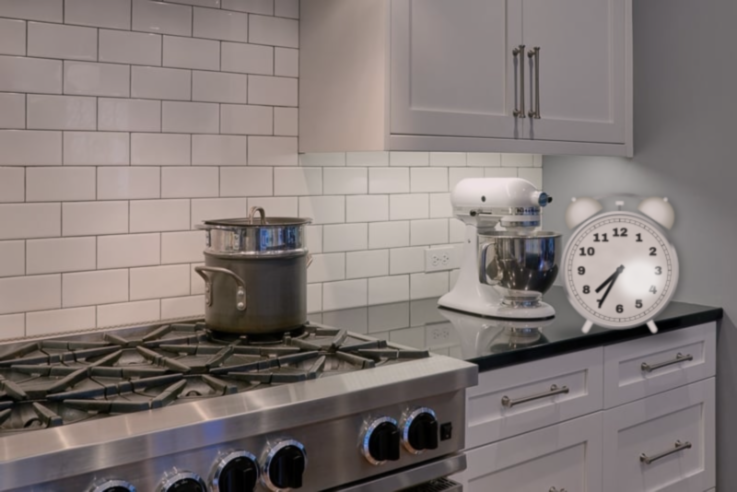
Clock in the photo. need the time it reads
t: 7:35
